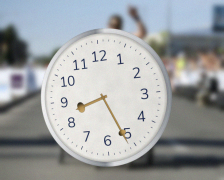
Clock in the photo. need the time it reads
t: 8:26
